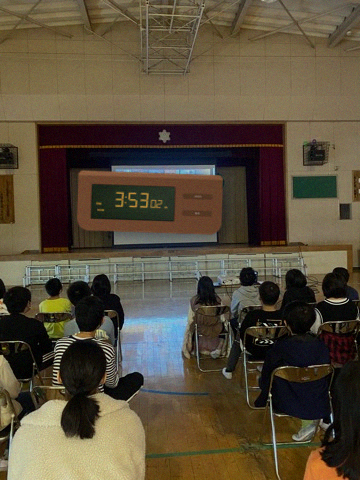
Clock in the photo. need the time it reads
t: 3:53
